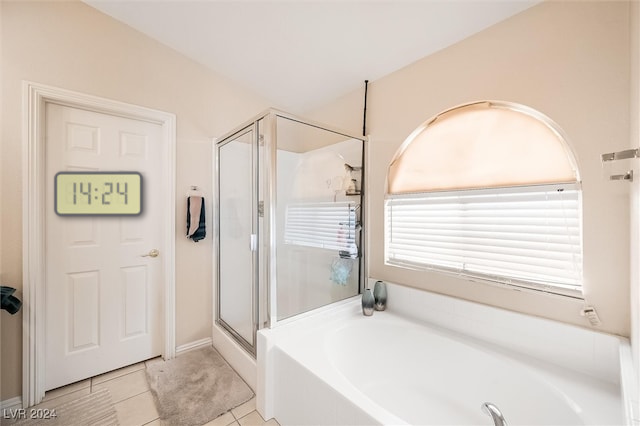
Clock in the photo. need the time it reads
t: 14:24
